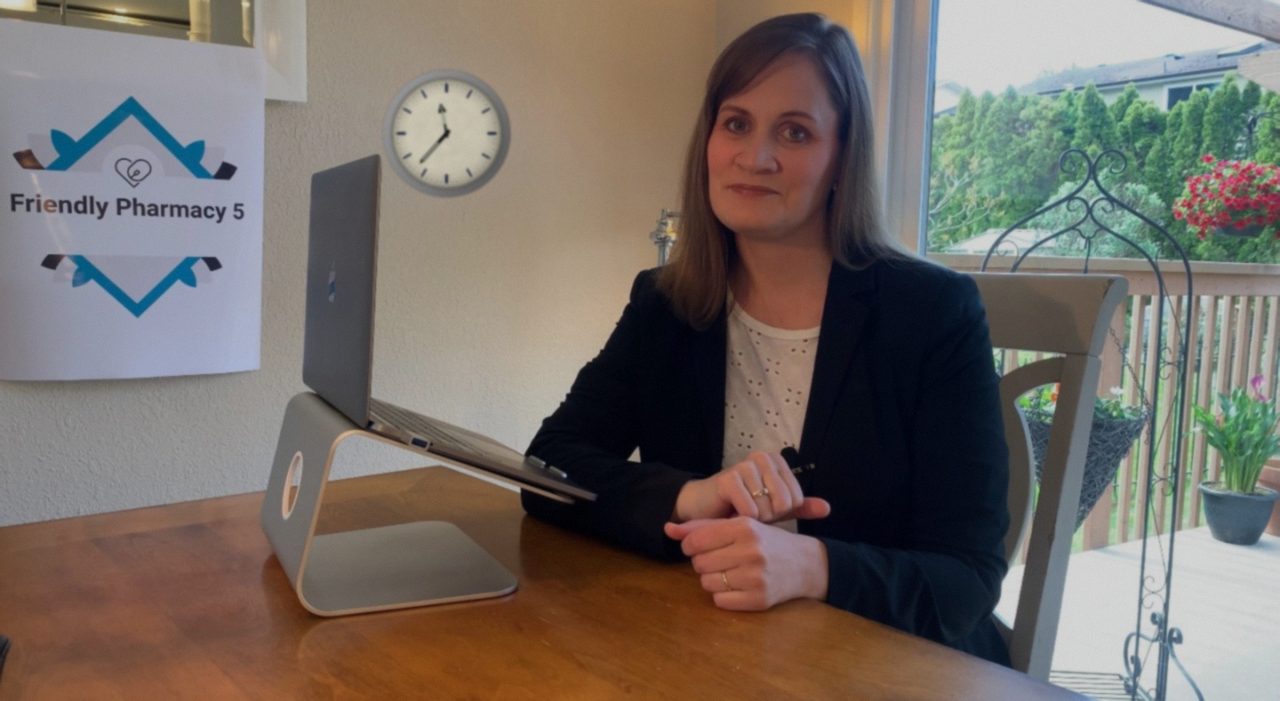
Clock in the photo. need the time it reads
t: 11:37
